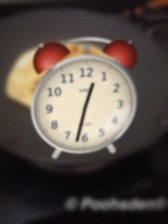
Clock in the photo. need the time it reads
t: 12:32
